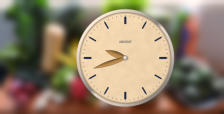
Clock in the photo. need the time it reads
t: 9:42
